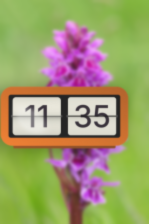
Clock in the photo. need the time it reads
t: 11:35
